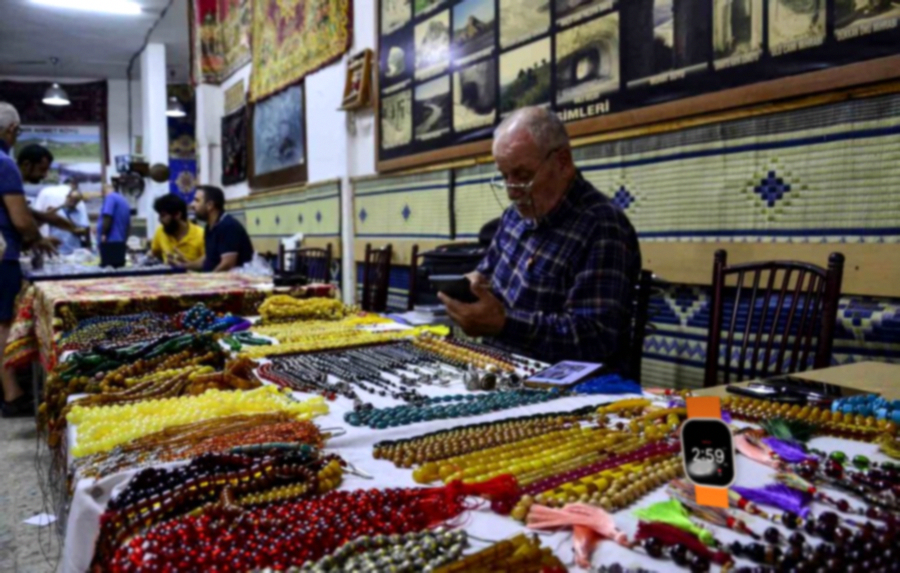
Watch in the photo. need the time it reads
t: 2:59
